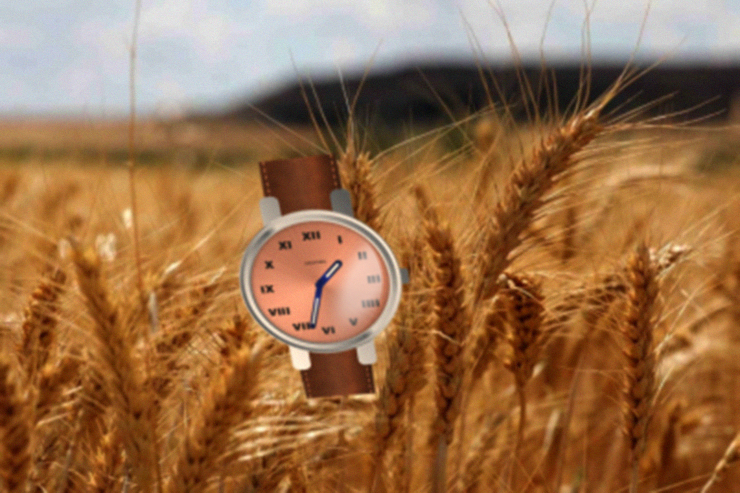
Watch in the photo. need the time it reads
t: 1:33
